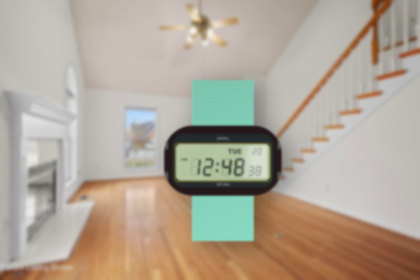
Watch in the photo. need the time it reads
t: 12:48
